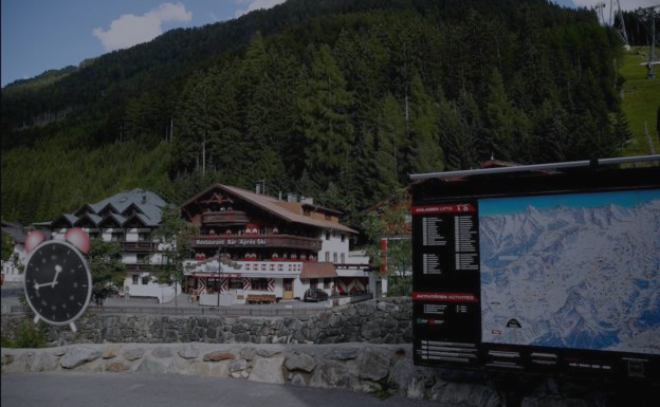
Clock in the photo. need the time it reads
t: 12:43
